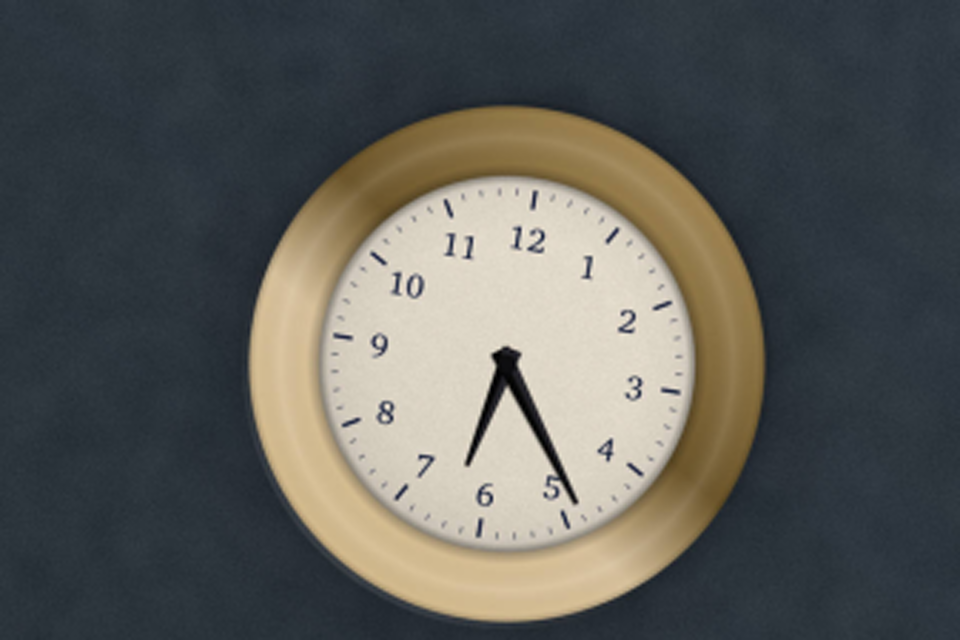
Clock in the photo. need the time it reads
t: 6:24
